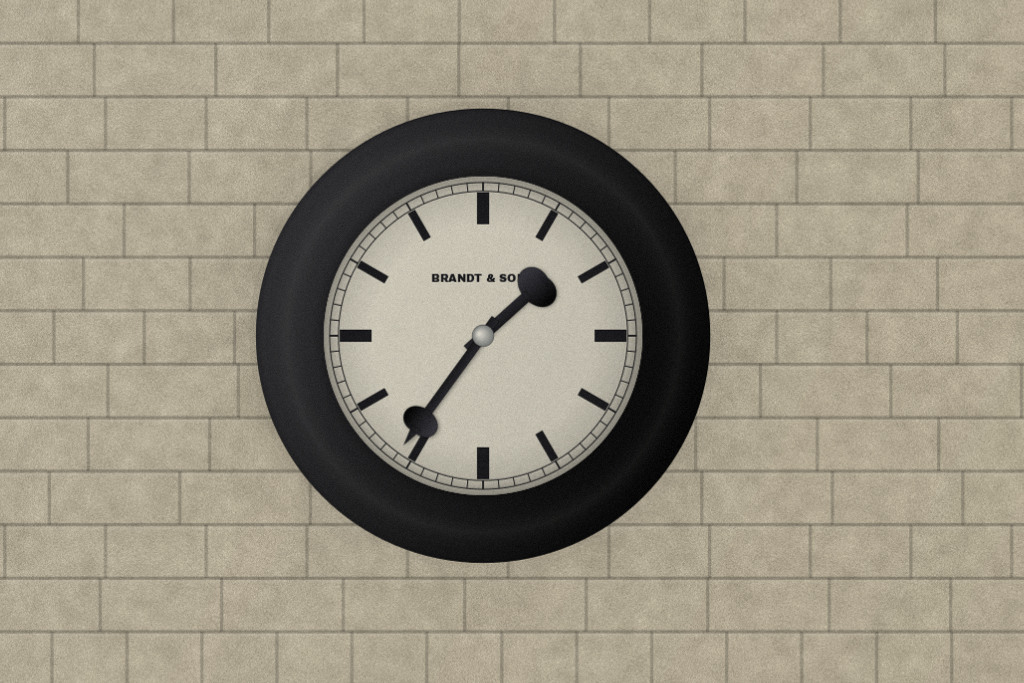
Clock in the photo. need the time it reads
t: 1:36
